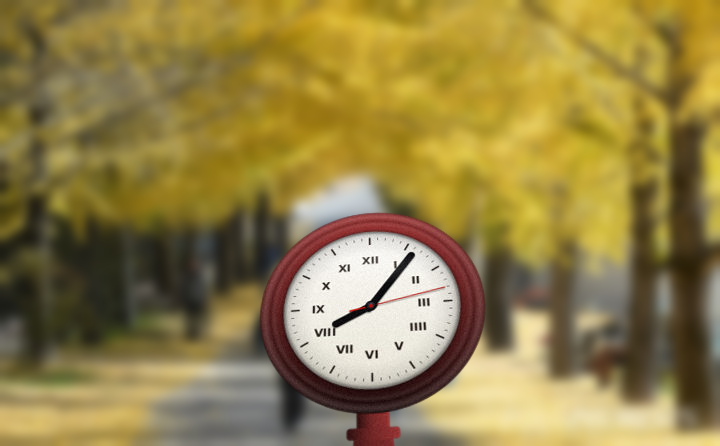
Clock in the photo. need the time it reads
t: 8:06:13
